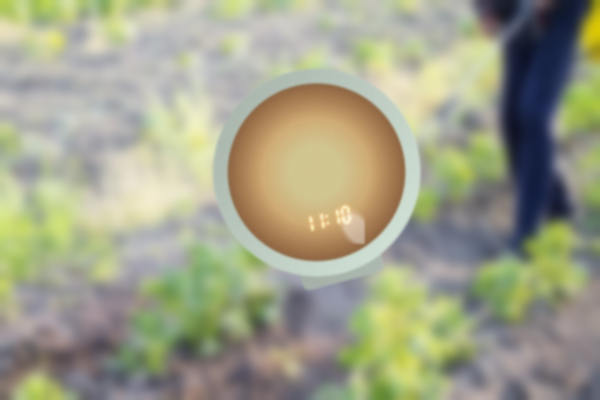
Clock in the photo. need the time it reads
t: 11:10
